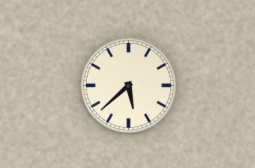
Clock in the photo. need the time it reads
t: 5:38
